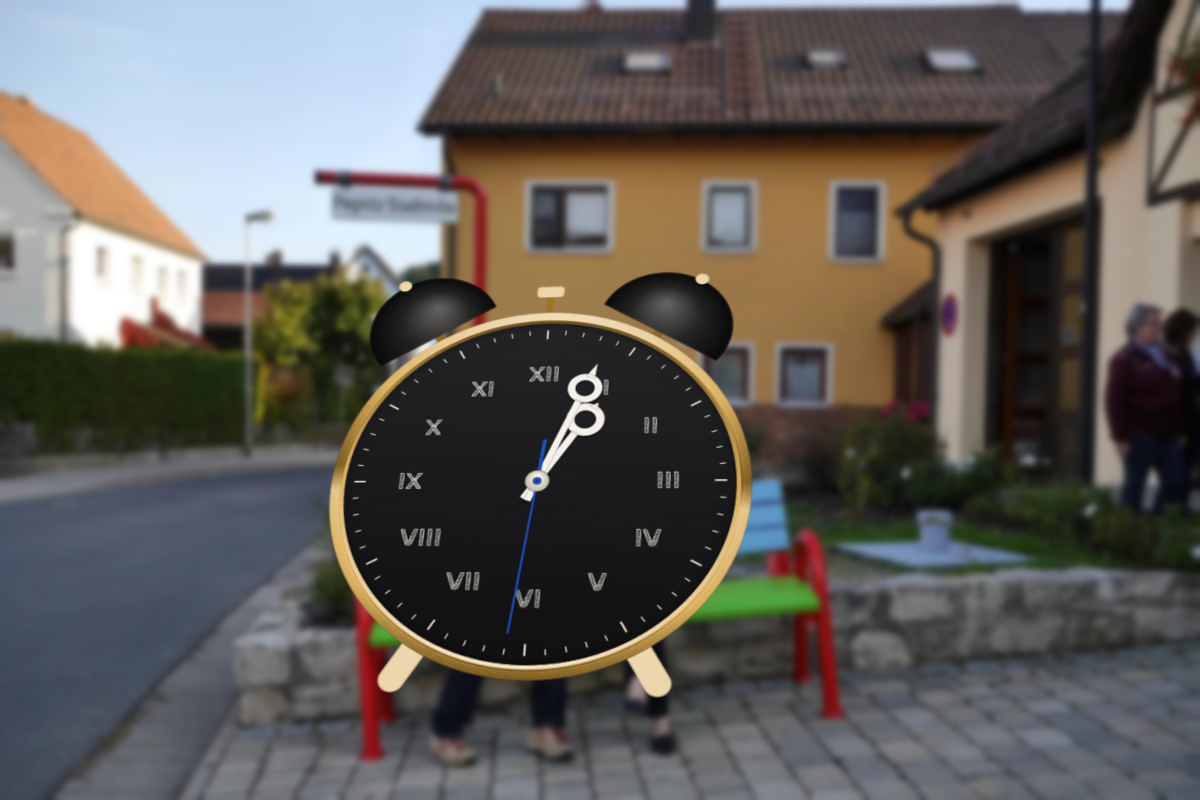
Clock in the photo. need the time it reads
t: 1:03:31
